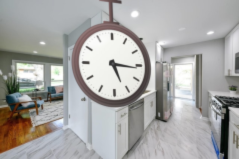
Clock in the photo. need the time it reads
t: 5:16
